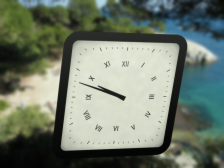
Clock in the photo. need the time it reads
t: 9:48
